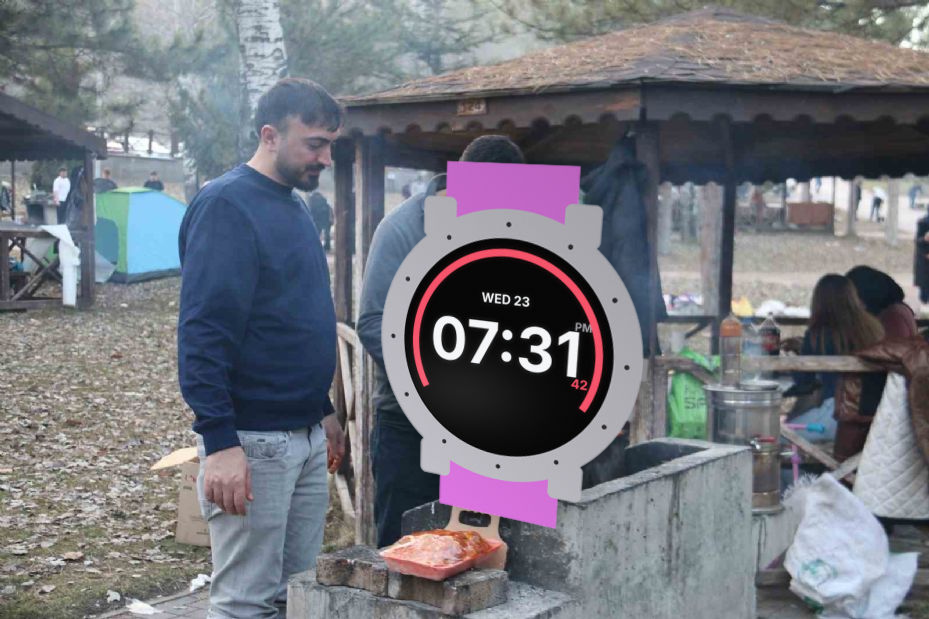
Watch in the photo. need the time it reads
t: 7:31:42
